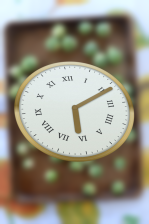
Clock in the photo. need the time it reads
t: 6:11
